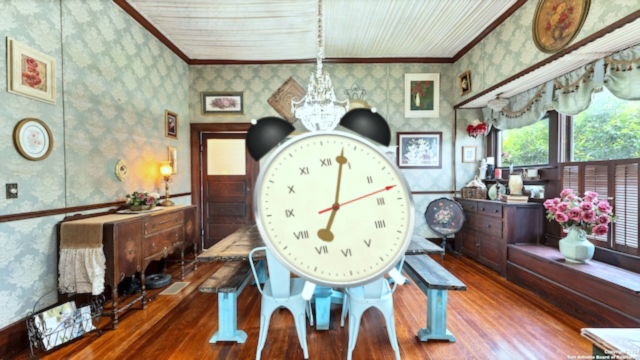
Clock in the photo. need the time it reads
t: 7:03:13
